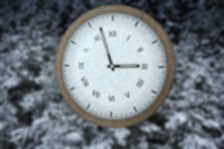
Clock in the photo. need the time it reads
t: 2:57
